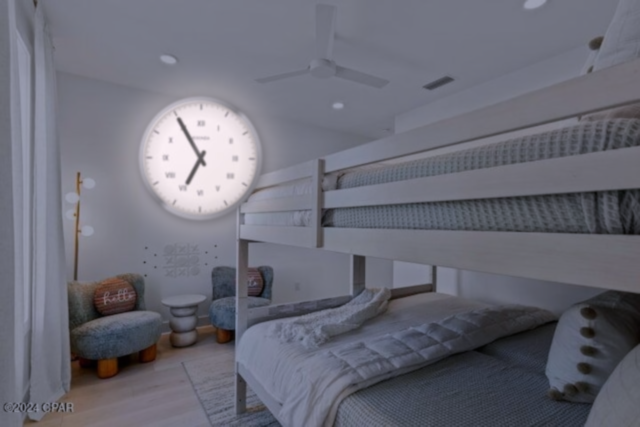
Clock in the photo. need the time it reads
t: 6:55
